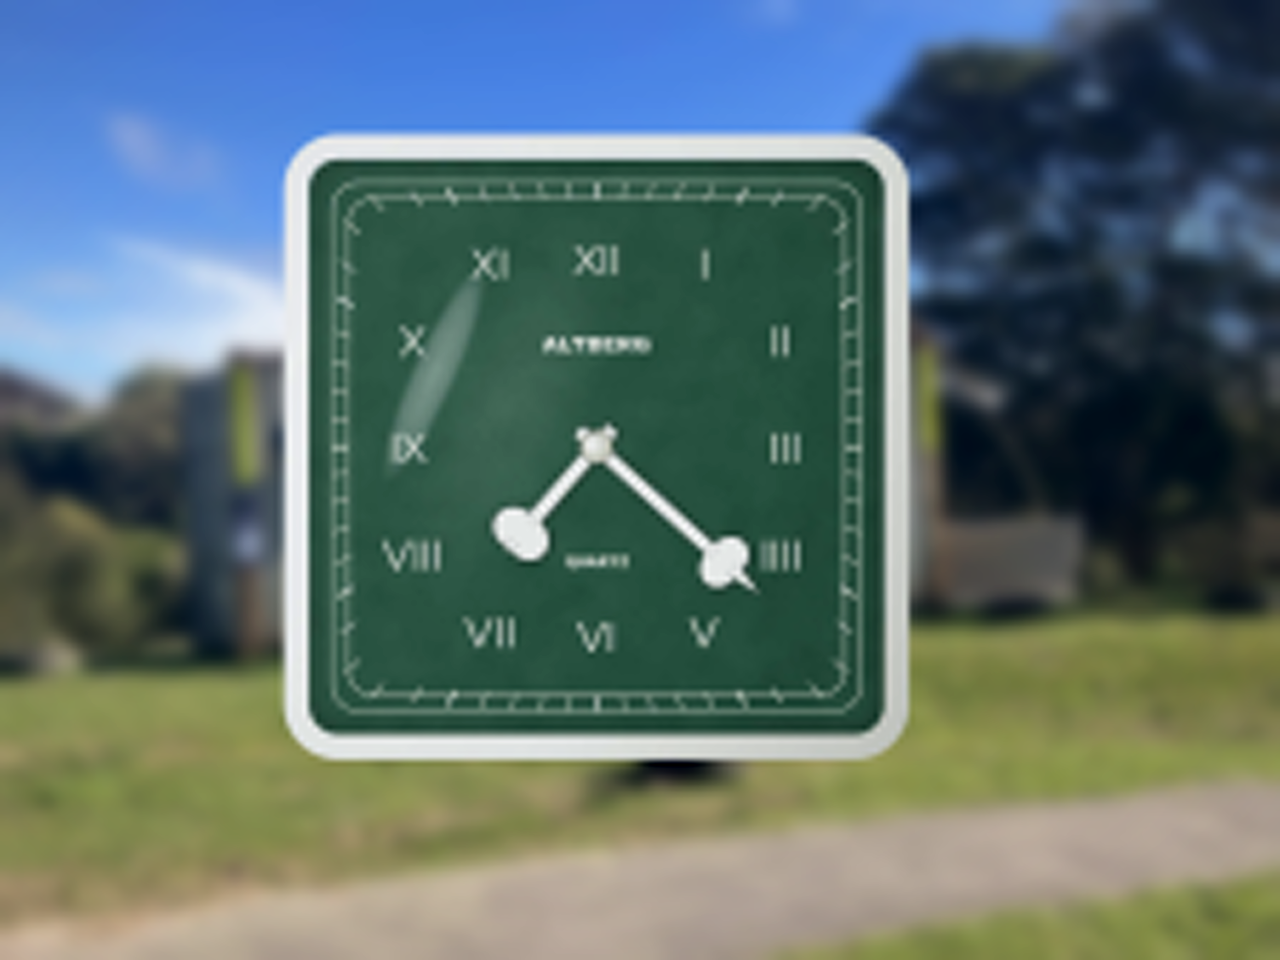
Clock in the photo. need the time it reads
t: 7:22
